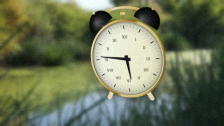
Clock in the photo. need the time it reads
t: 5:46
